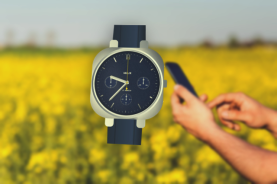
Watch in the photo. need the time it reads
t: 9:37
